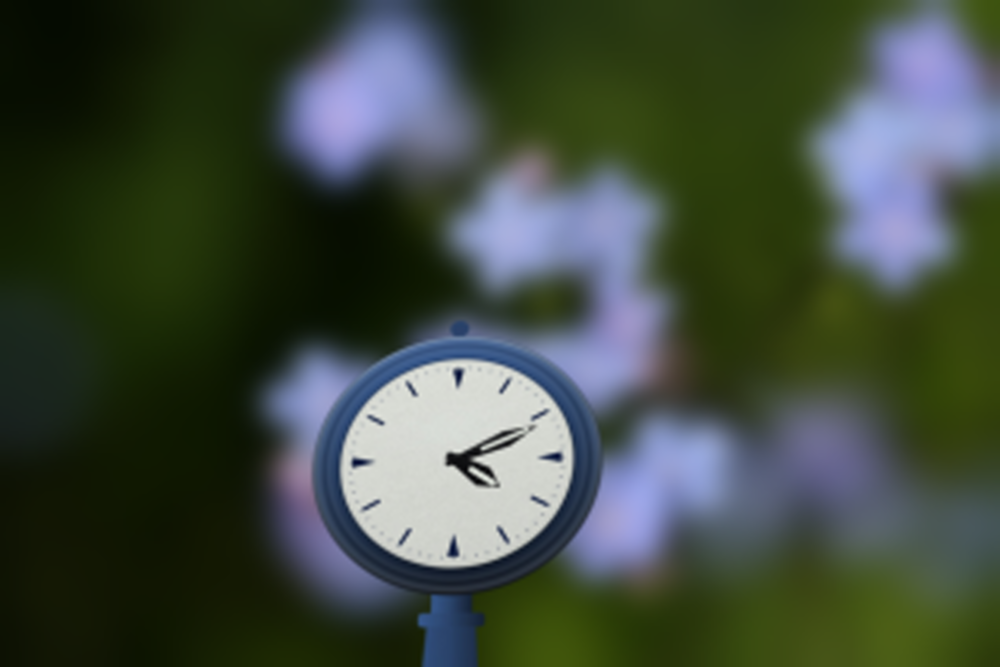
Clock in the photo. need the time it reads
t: 4:11
